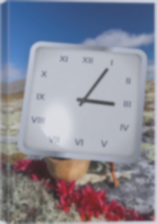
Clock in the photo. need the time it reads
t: 3:05
